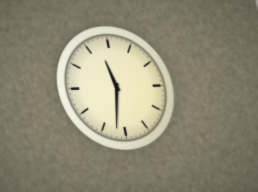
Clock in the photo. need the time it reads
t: 11:32
